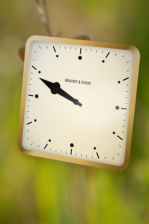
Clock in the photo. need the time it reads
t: 9:49
